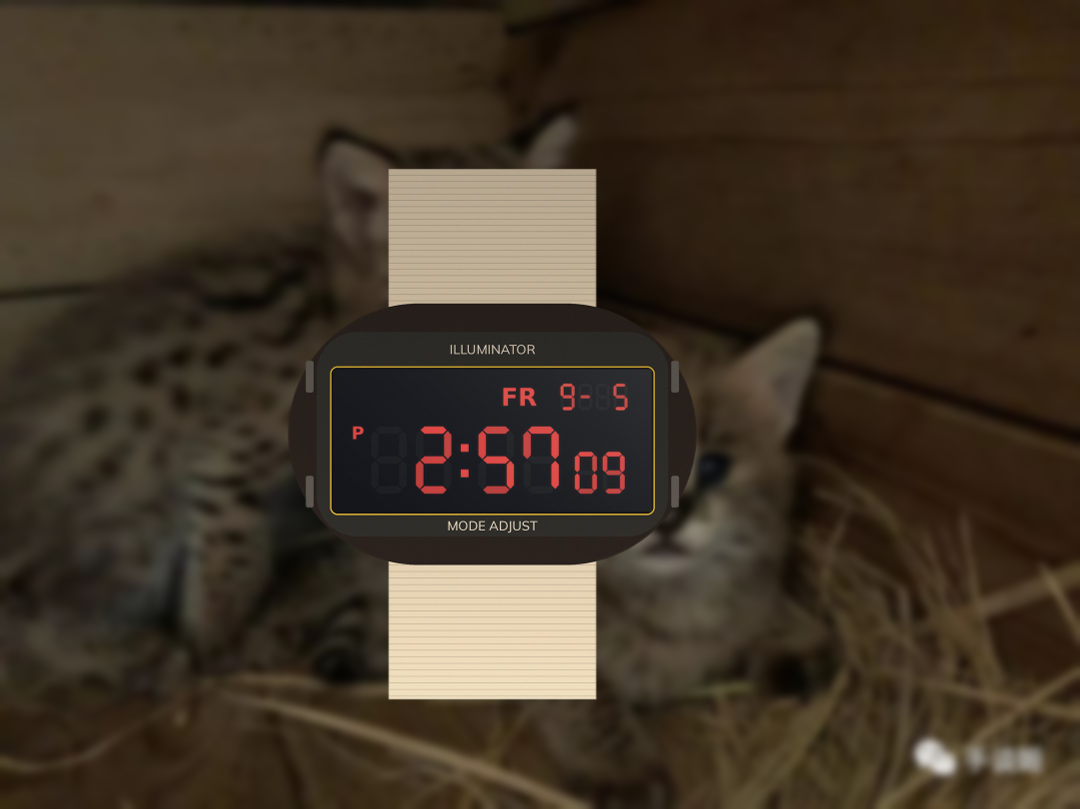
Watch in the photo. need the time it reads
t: 2:57:09
